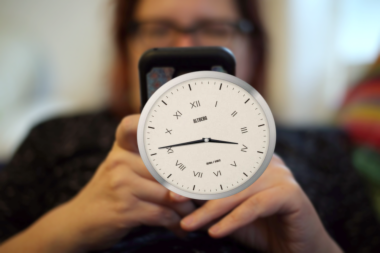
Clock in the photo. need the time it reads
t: 3:46
